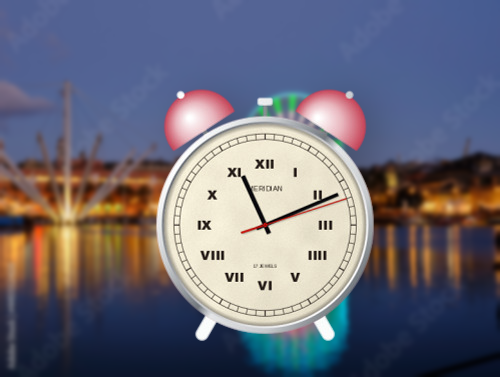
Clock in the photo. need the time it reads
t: 11:11:12
